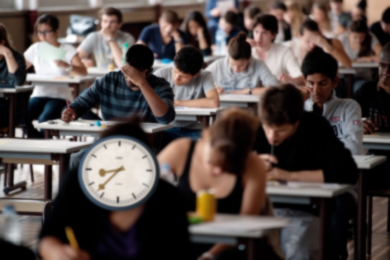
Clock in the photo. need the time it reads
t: 8:37
